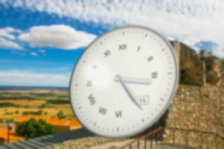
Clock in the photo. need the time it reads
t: 3:24
